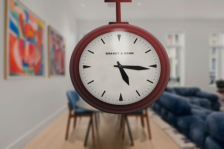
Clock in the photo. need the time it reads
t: 5:16
